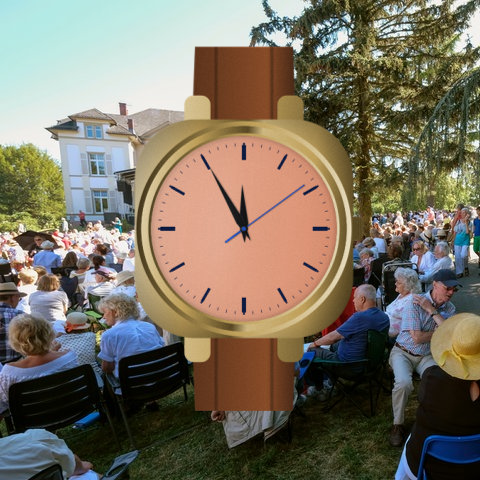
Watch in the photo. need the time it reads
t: 11:55:09
